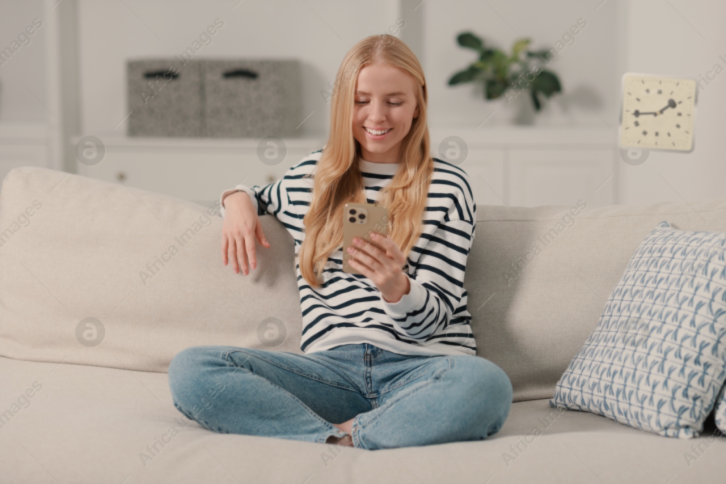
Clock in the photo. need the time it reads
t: 1:44
